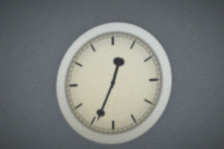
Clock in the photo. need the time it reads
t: 12:34
